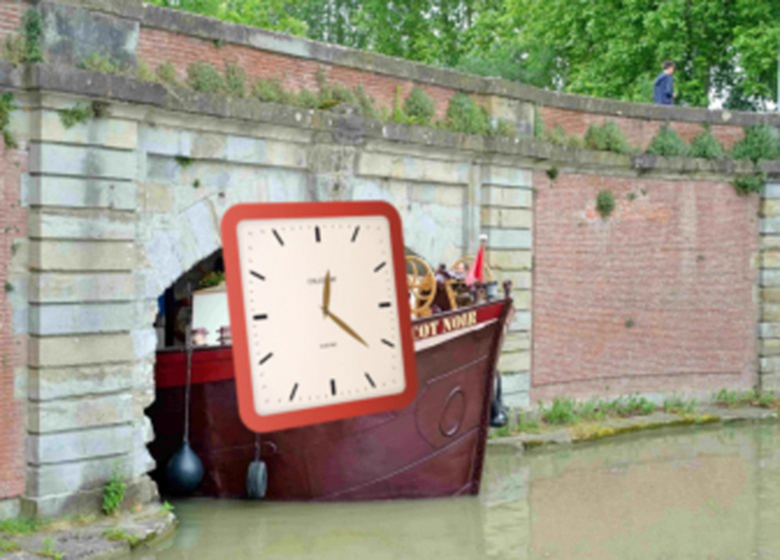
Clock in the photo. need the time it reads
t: 12:22
